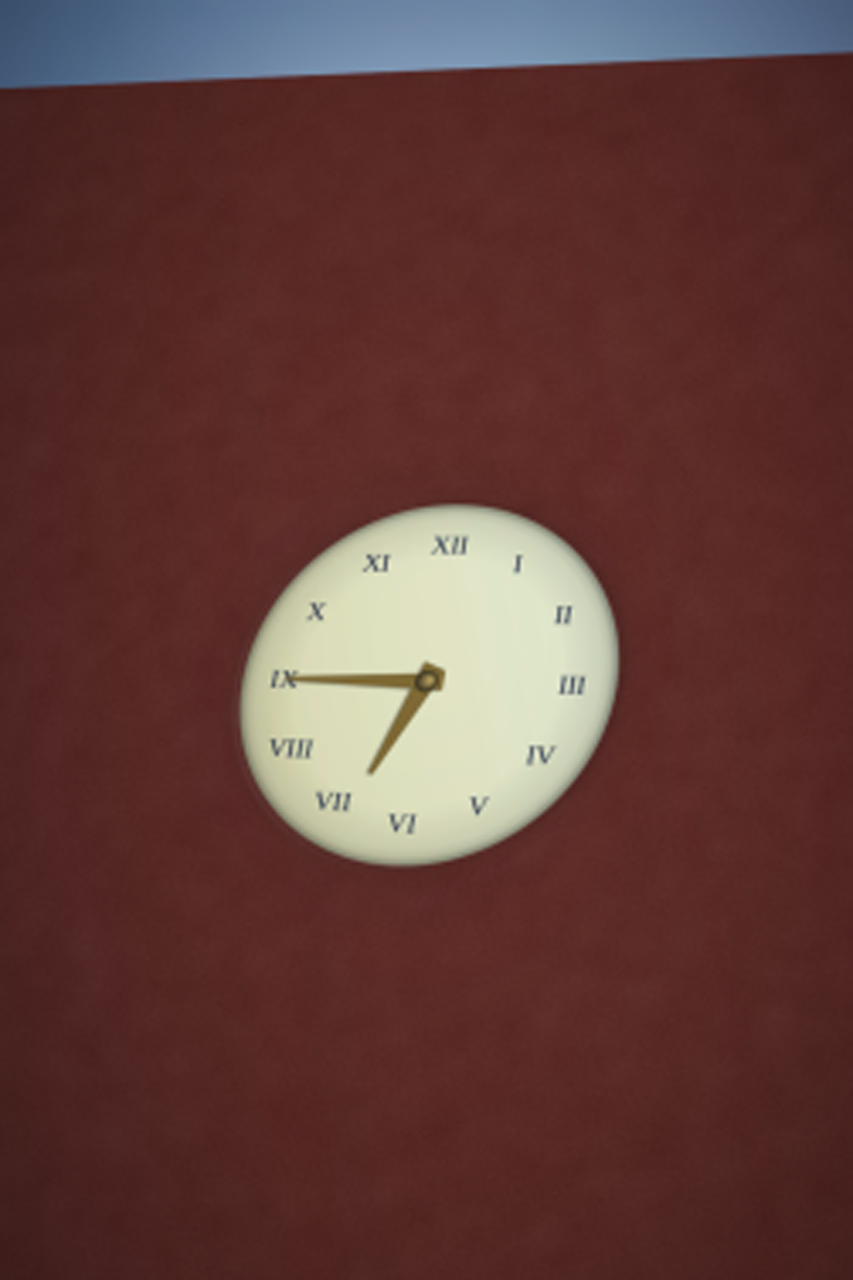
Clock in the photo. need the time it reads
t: 6:45
